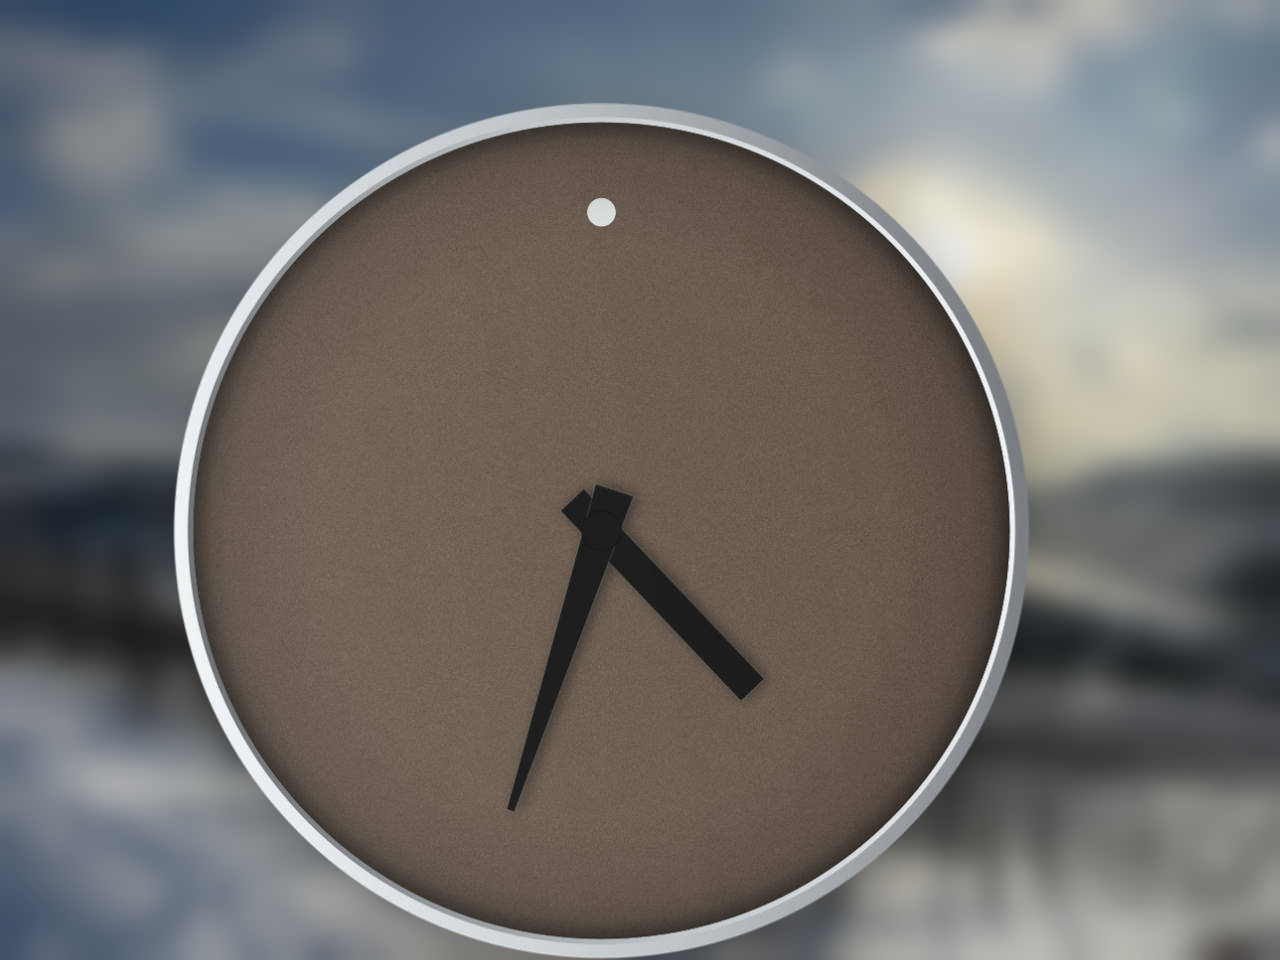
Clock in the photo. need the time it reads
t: 4:33
